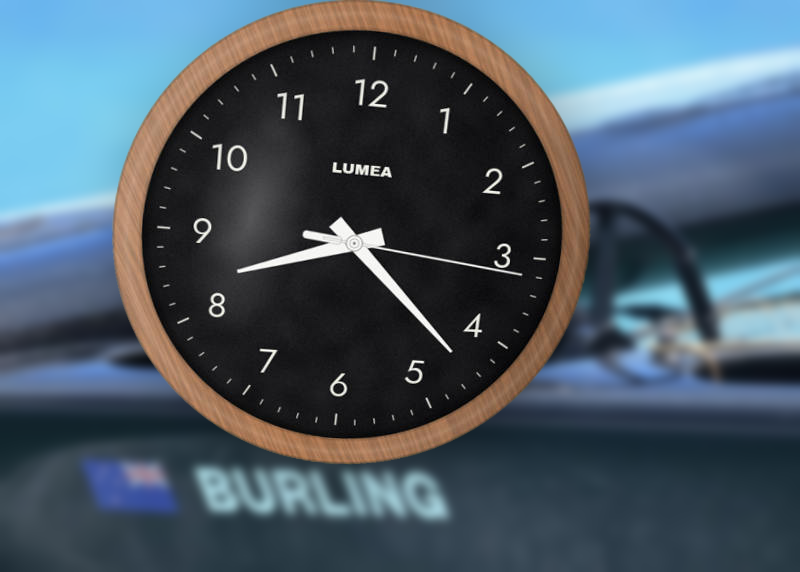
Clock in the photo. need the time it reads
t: 8:22:16
